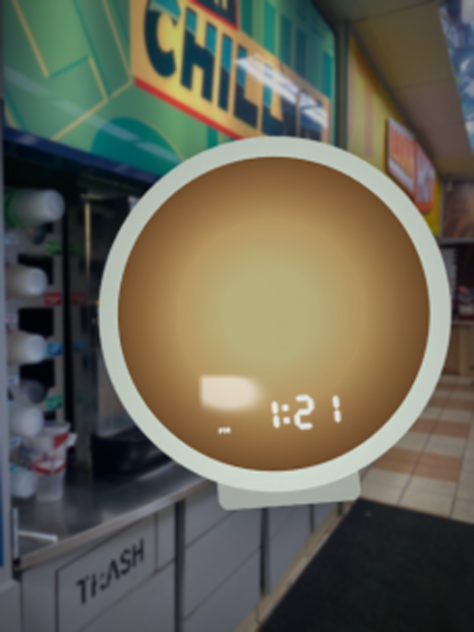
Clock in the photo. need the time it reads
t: 1:21
